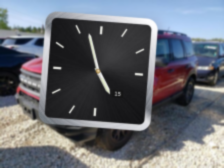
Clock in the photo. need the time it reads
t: 4:57
